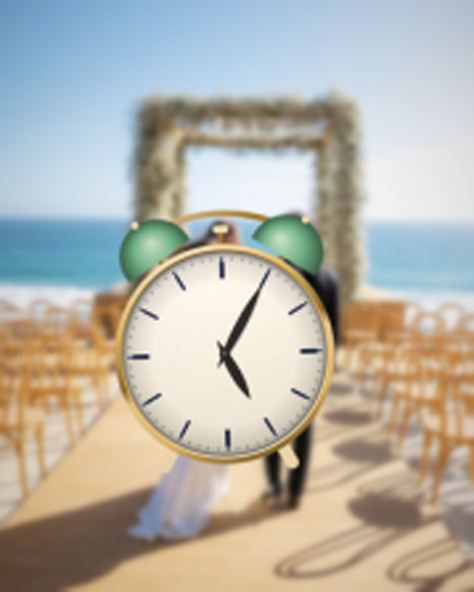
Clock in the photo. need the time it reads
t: 5:05
